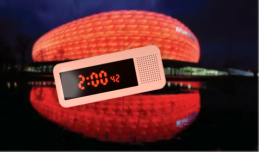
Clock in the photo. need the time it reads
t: 2:00:42
